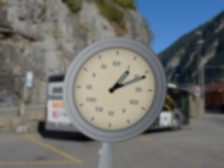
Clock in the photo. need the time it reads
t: 1:11
